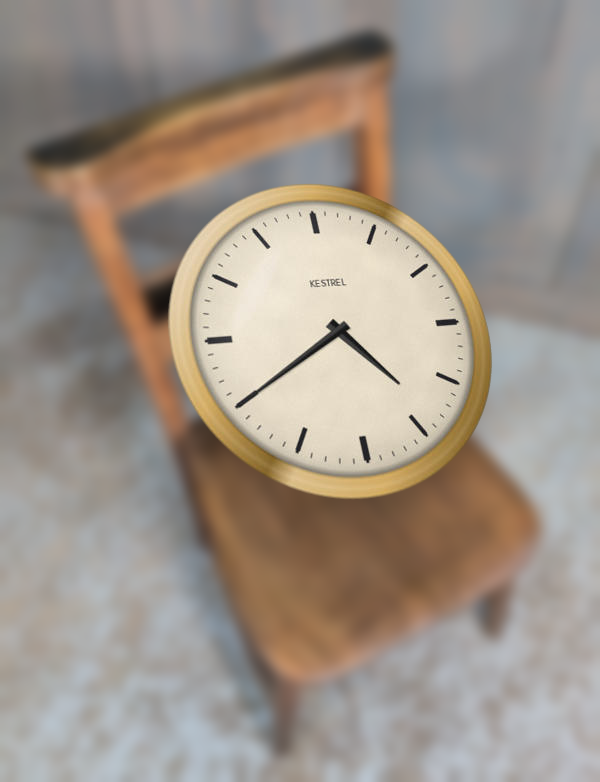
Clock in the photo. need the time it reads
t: 4:40
